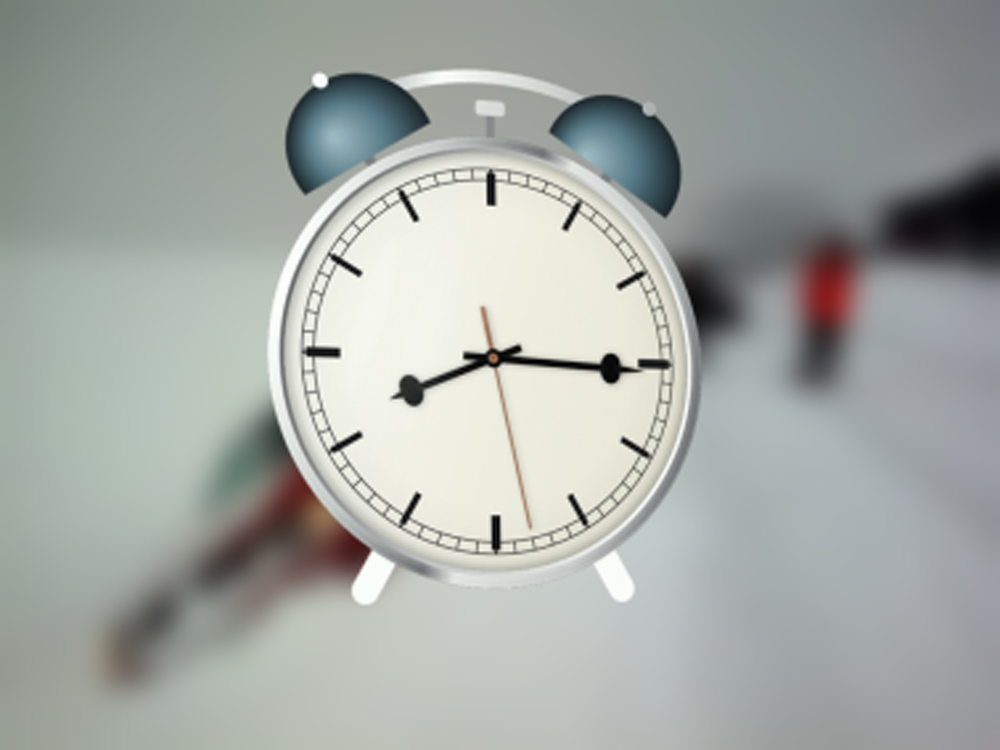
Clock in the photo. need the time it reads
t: 8:15:28
